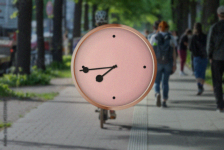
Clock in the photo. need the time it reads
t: 7:44
